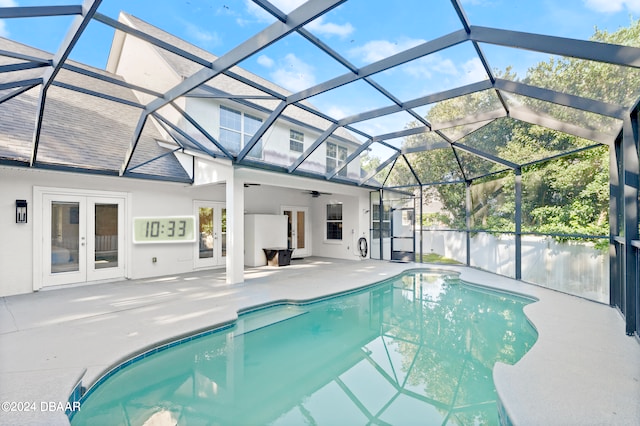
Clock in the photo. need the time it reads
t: 10:33
